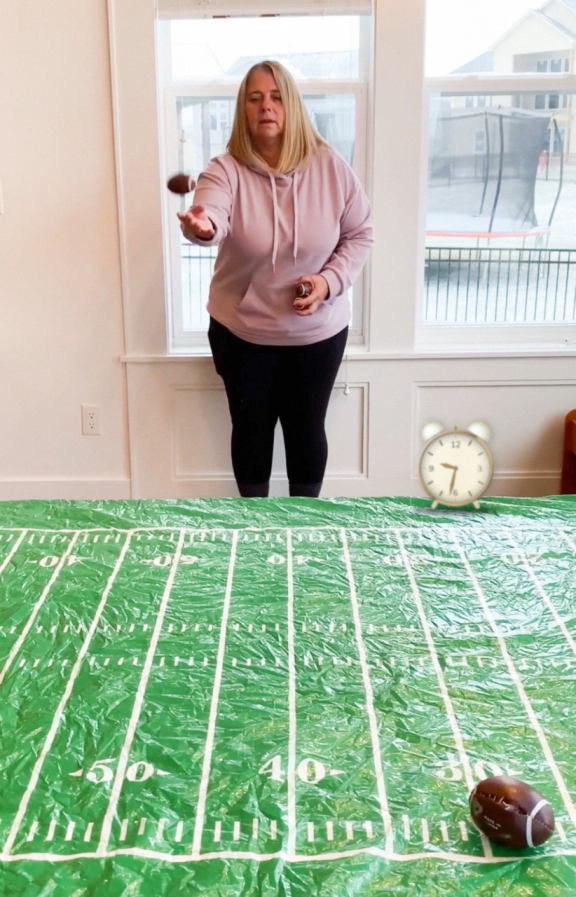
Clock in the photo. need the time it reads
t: 9:32
